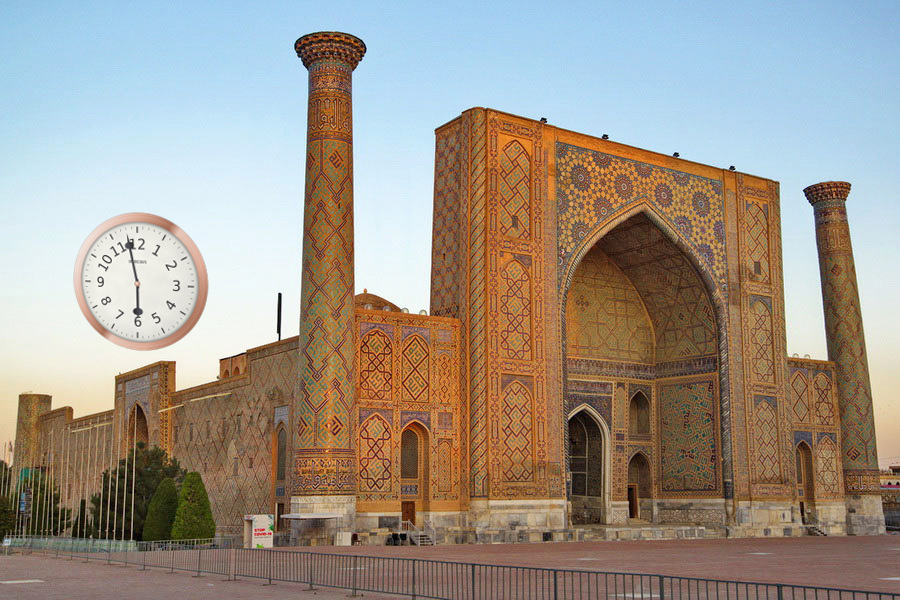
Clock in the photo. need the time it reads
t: 5:58
